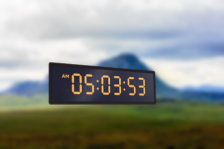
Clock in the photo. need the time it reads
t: 5:03:53
